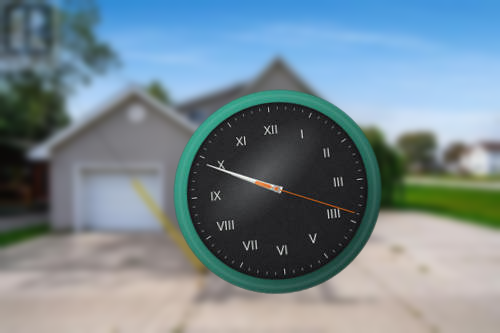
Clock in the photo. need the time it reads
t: 9:49:19
